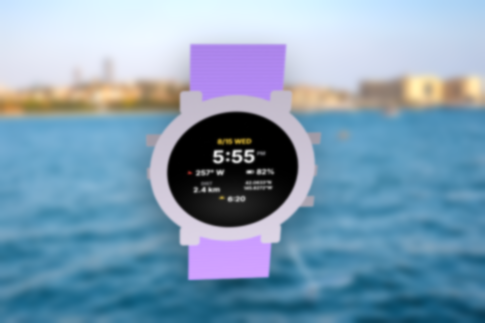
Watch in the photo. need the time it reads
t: 5:55
